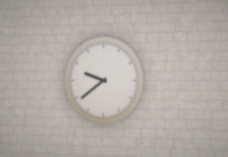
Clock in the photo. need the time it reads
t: 9:39
